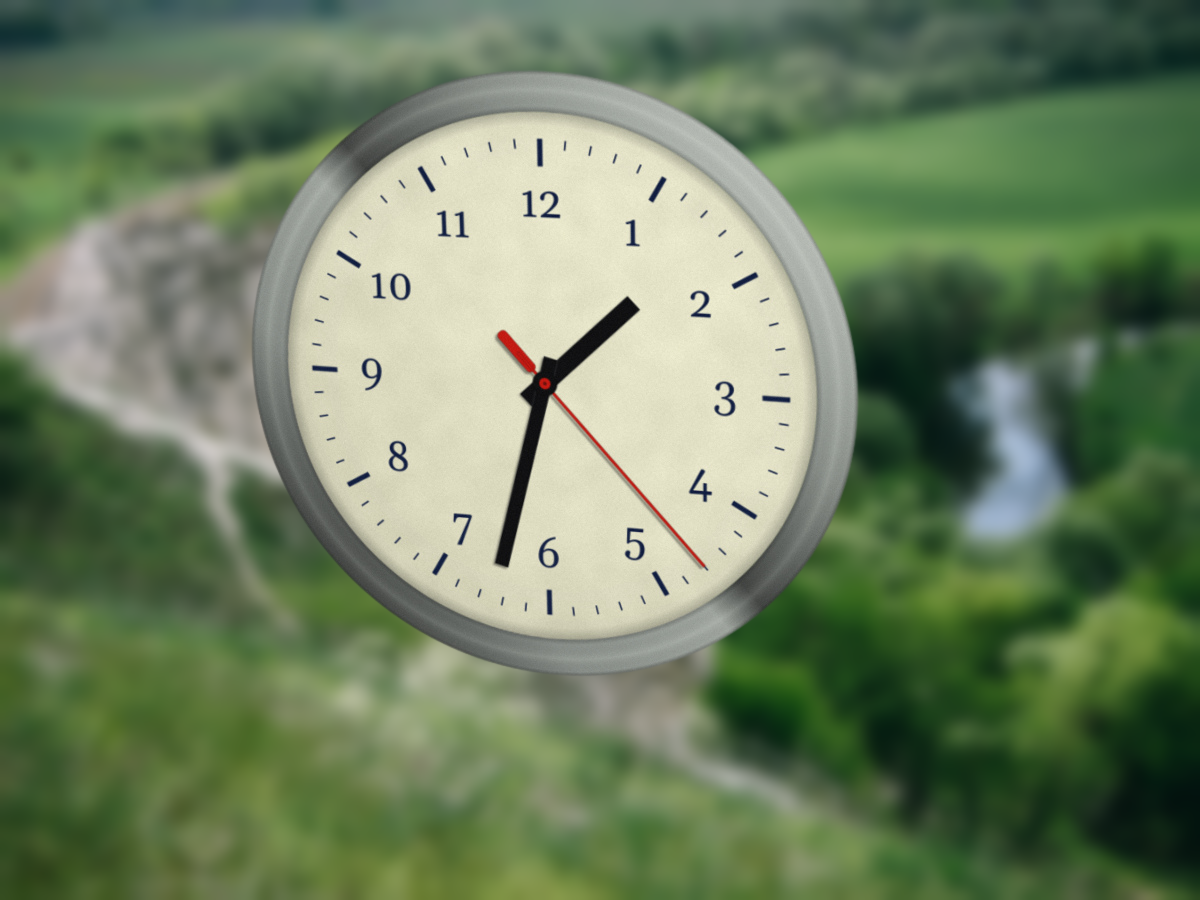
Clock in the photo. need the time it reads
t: 1:32:23
